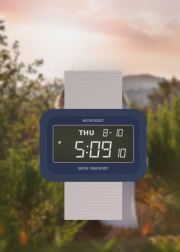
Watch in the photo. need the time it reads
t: 5:09:10
